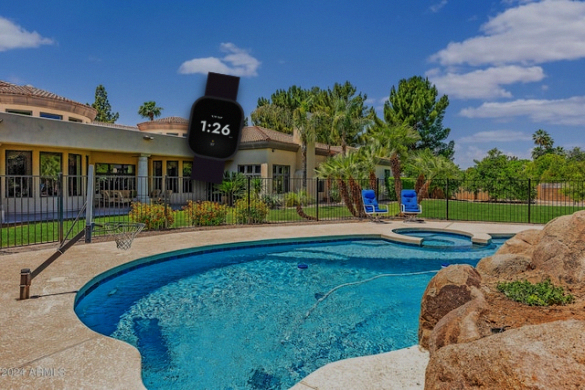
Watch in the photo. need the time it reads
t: 1:26
